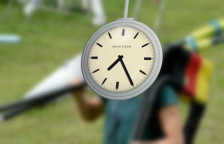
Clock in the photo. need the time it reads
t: 7:25
